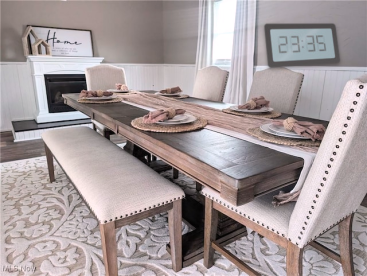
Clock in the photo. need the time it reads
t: 23:35
